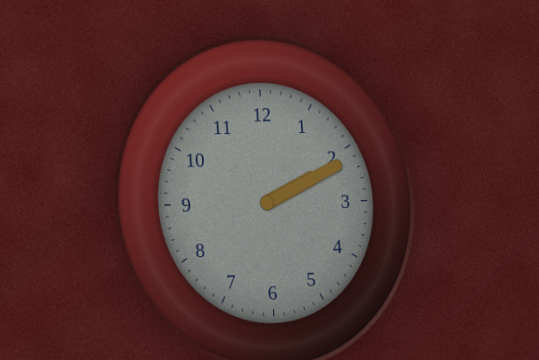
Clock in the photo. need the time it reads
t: 2:11
